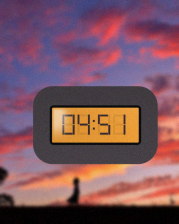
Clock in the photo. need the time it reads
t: 4:51
